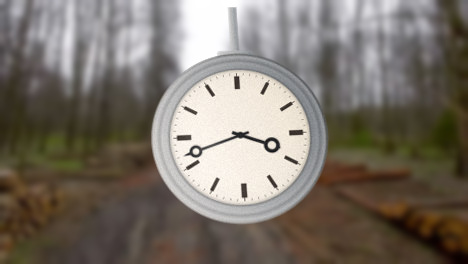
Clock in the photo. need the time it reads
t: 3:42
